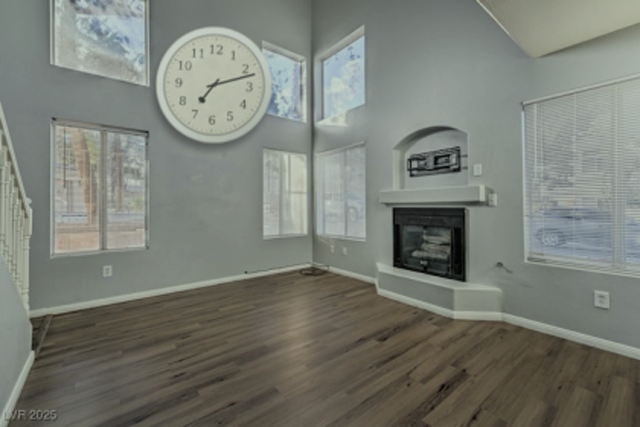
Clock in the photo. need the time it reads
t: 7:12
